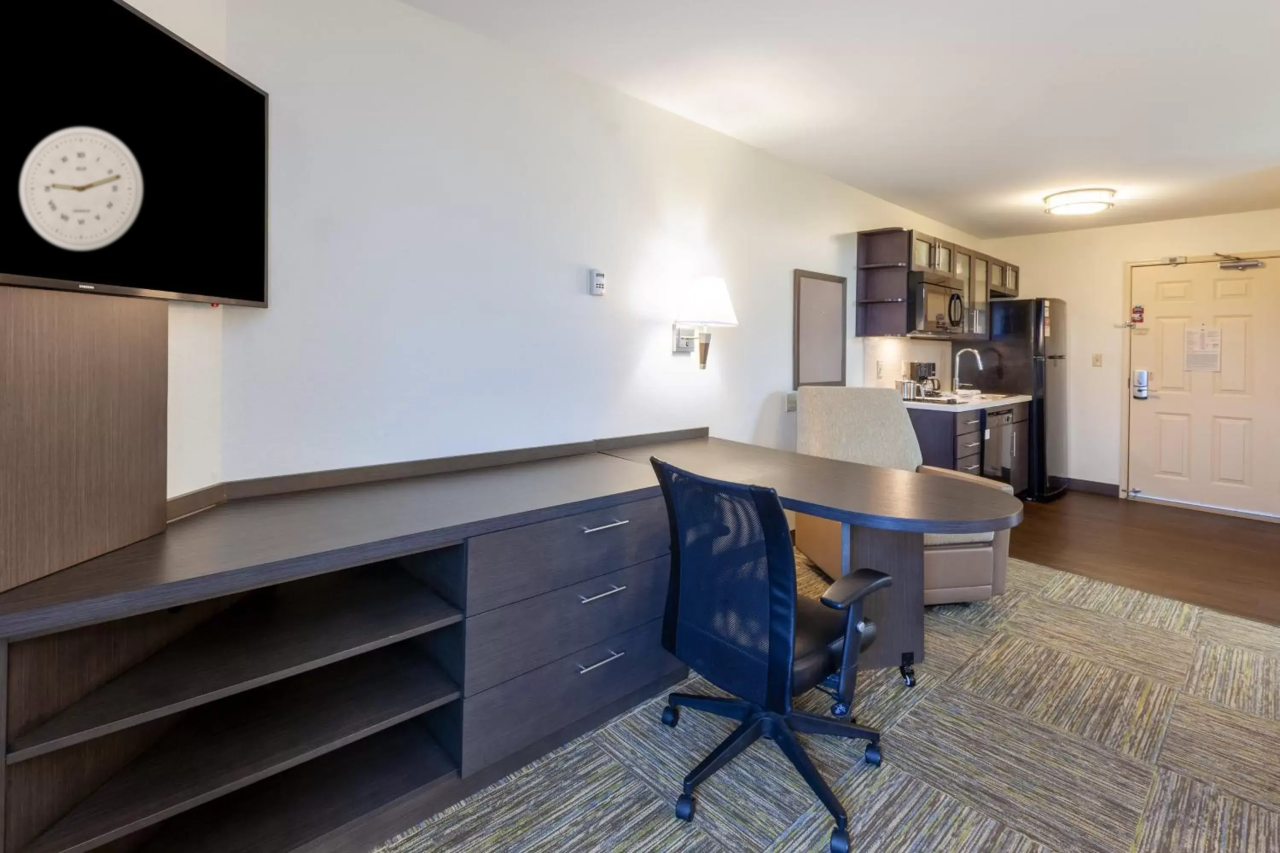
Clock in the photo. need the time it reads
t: 9:12
